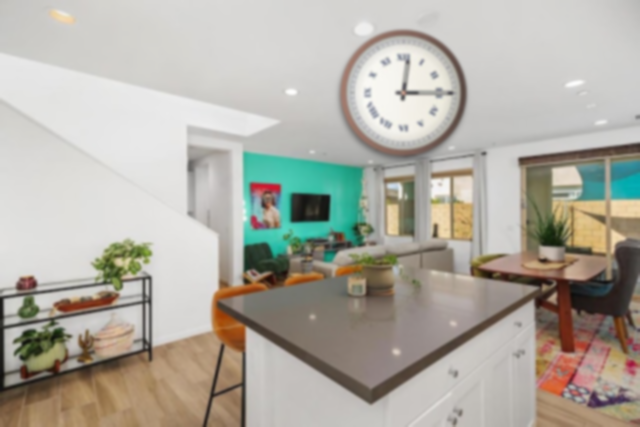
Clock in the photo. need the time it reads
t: 12:15
